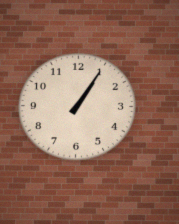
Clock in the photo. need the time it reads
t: 1:05
